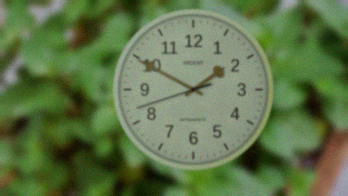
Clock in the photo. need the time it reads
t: 1:49:42
